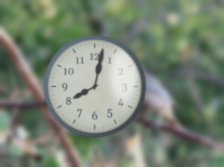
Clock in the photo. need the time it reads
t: 8:02
